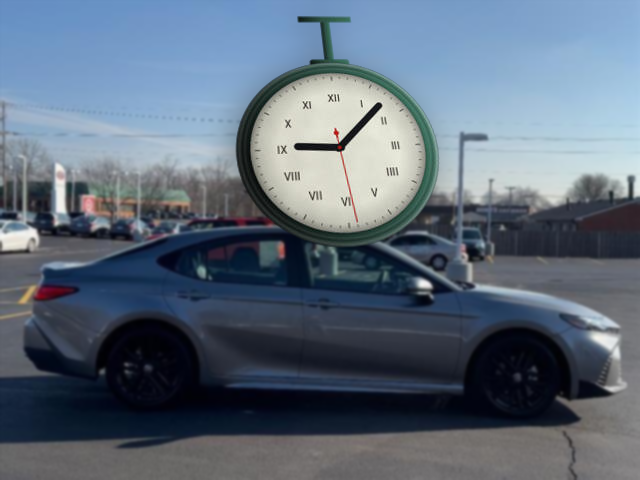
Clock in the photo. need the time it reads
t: 9:07:29
